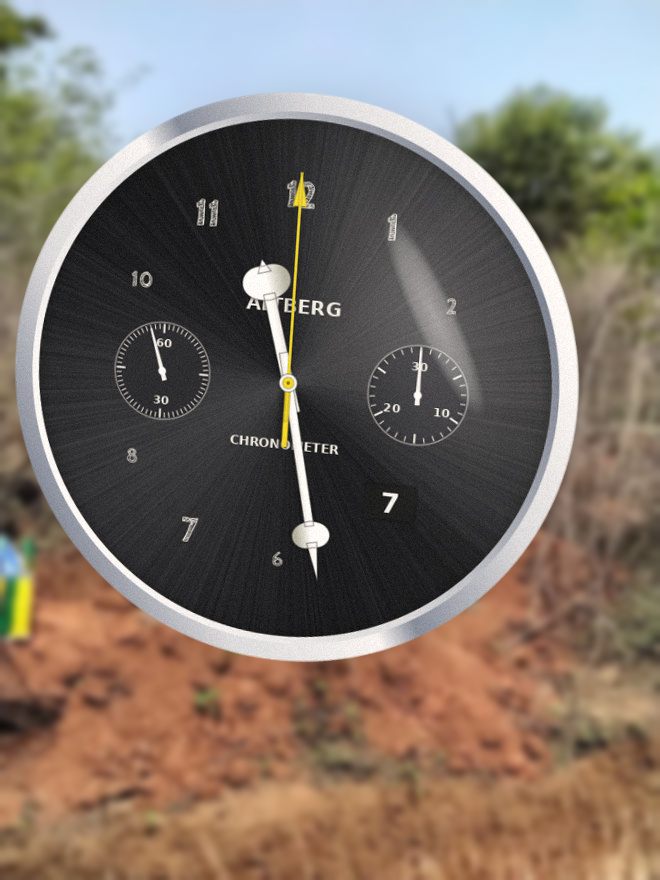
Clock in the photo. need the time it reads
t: 11:27:57
